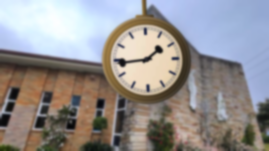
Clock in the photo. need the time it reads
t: 1:44
